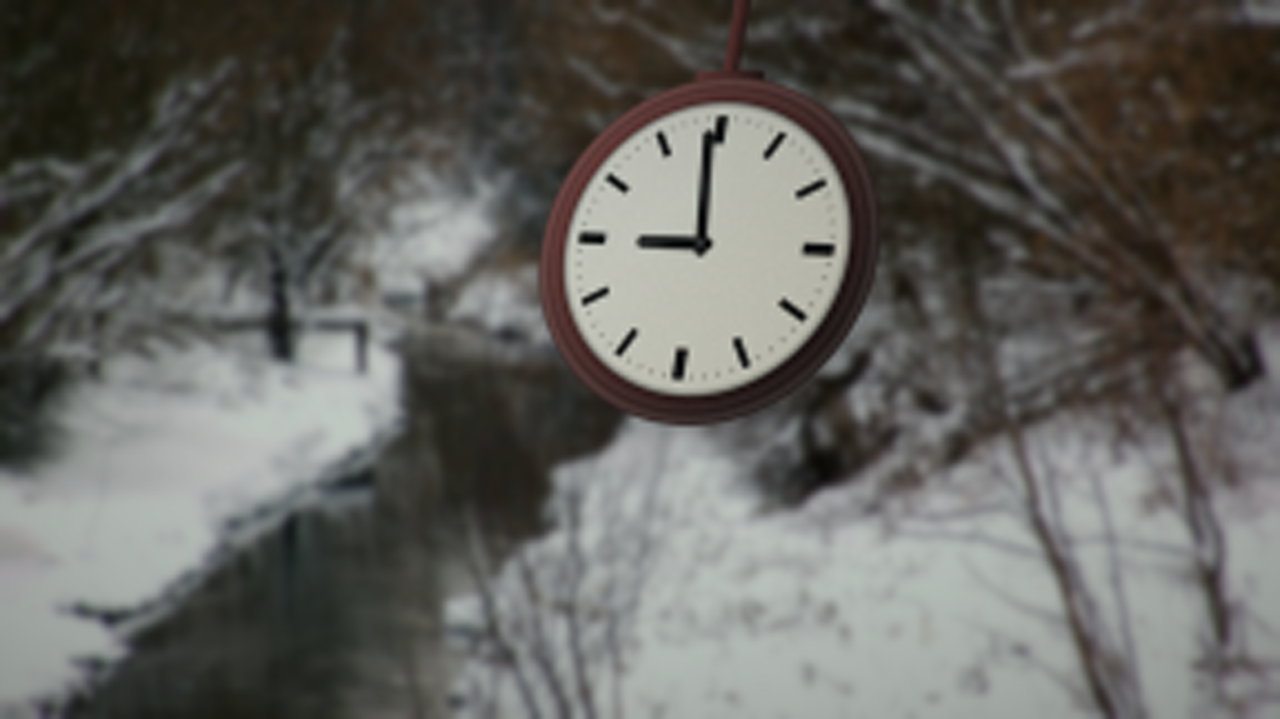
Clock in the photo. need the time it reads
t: 8:59
